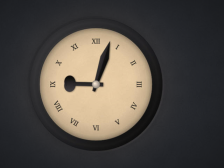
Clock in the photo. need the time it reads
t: 9:03
